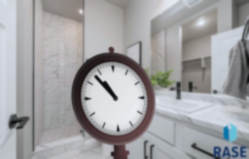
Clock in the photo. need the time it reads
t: 10:53
